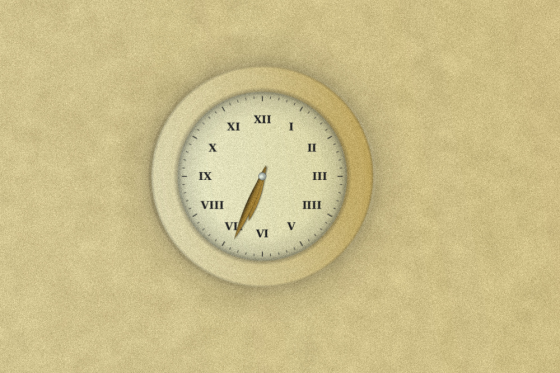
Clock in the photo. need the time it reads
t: 6:34
